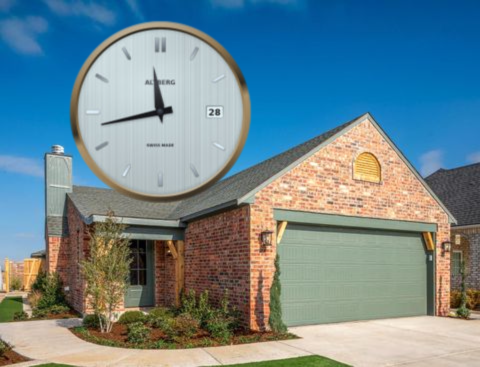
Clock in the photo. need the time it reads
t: 11:43
